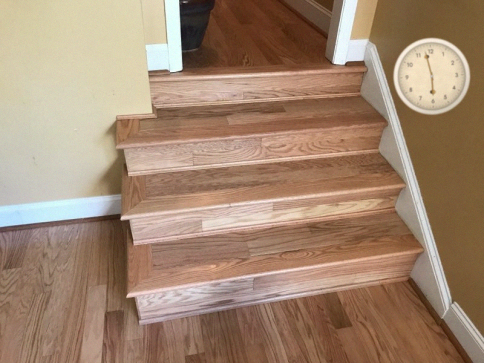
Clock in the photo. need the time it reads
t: 5:58
